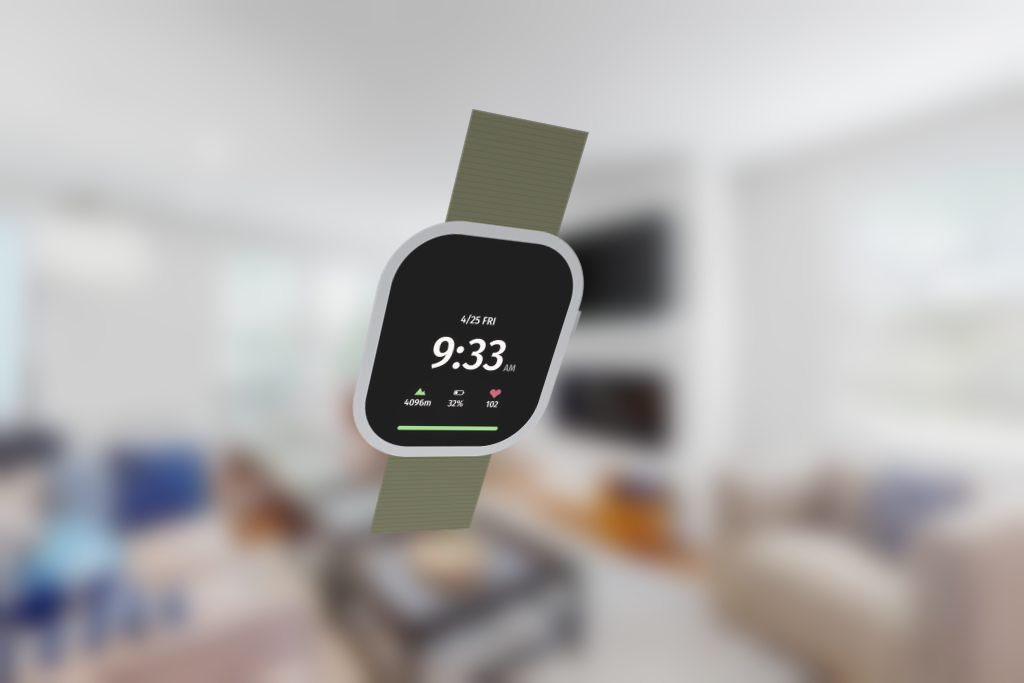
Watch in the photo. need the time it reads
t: 9:33
